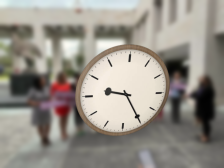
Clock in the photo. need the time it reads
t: 9:25
